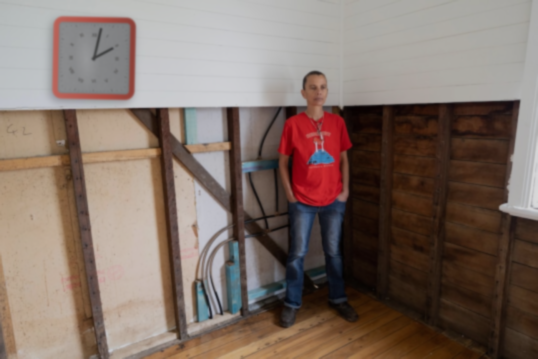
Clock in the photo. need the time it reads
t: 2:02
